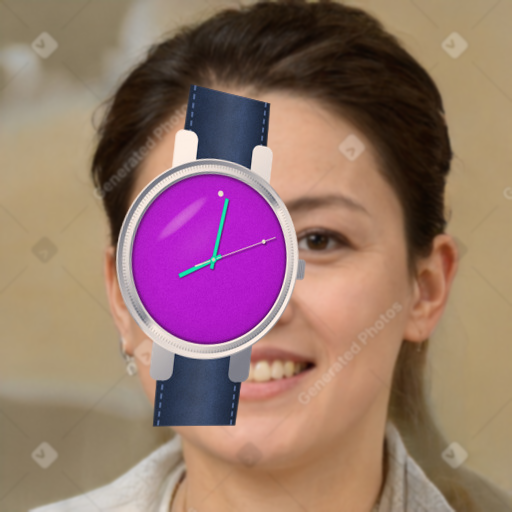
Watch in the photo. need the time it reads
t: 8:01:11
